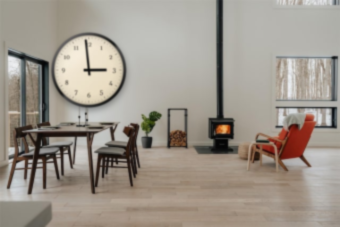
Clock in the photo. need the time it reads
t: 2:59
